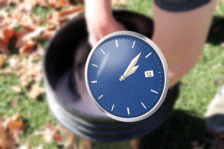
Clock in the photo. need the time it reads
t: 2:08
